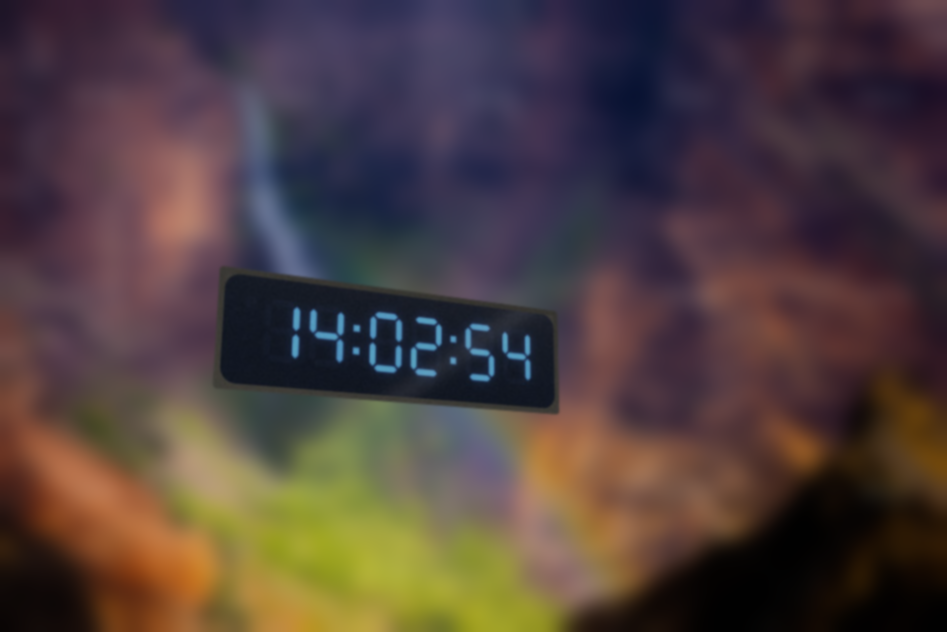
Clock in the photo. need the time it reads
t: 14:02:54
